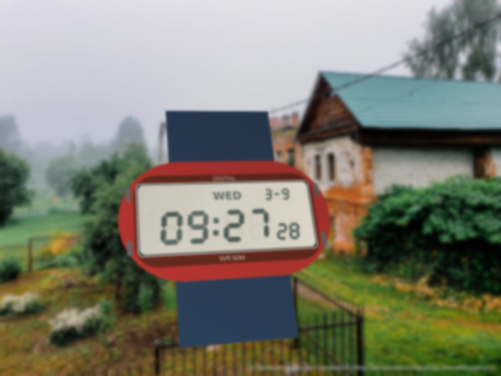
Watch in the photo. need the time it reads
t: 9:27:28
